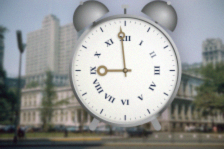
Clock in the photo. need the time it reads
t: 8:59
